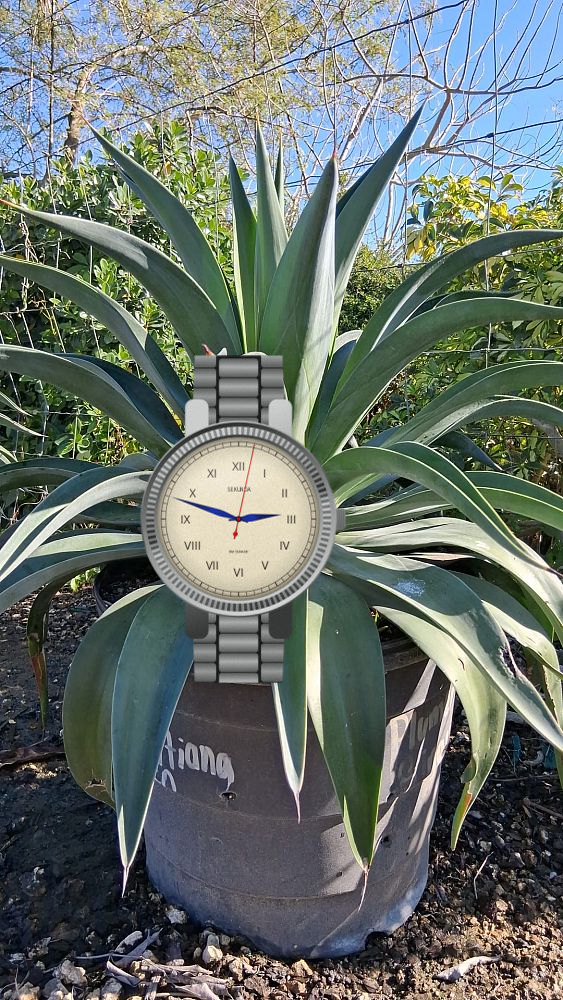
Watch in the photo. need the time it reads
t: 2:48:02
